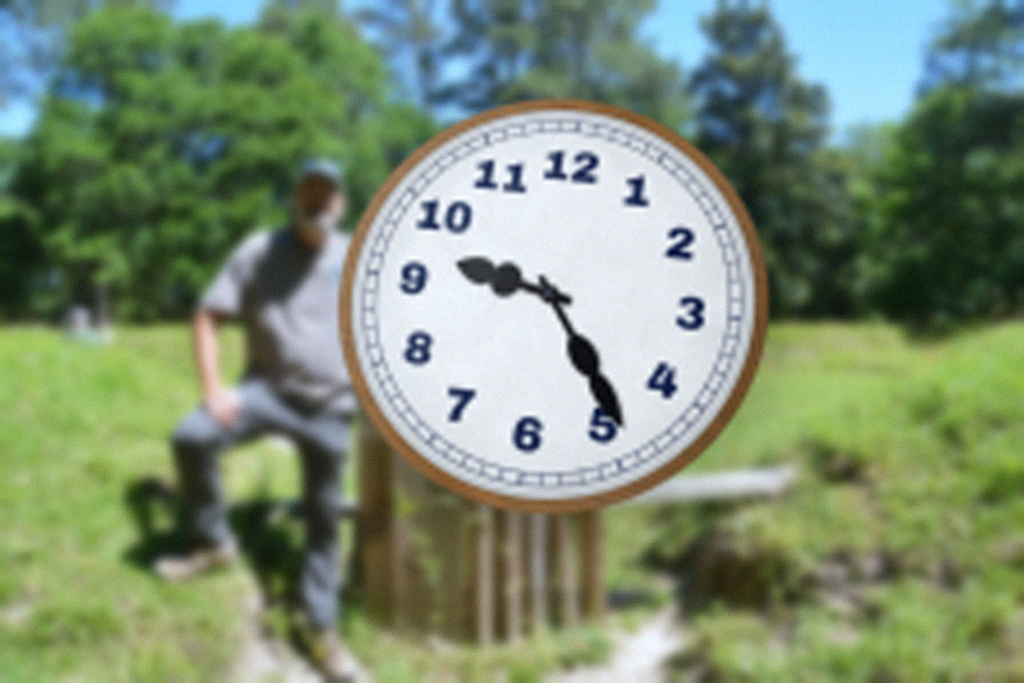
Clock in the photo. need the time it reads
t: 9:24
